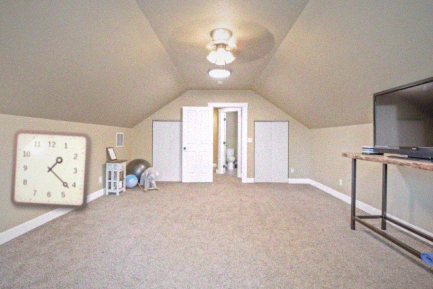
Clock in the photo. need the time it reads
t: 1:22
